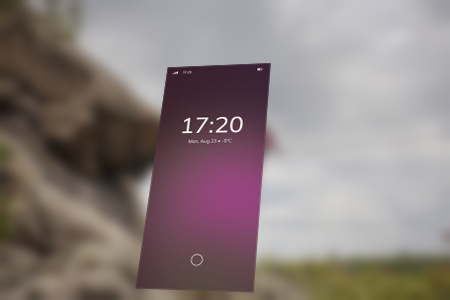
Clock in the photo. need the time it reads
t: 17:20
